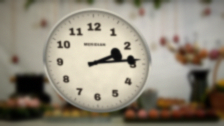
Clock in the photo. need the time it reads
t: 2:14
